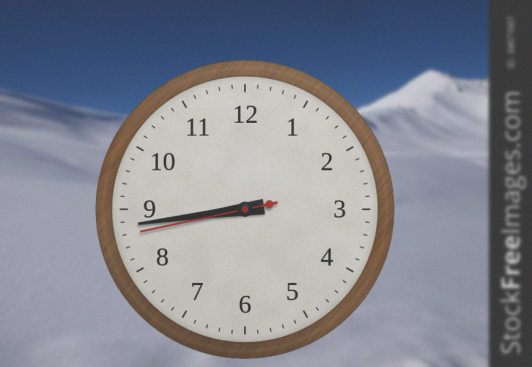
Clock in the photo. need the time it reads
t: 8:43:43
